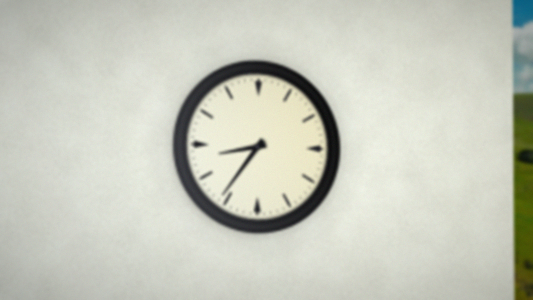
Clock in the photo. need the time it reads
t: 8:36
